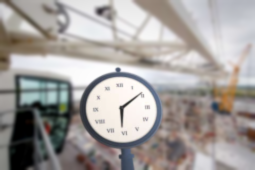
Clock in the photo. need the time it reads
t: 6:09
